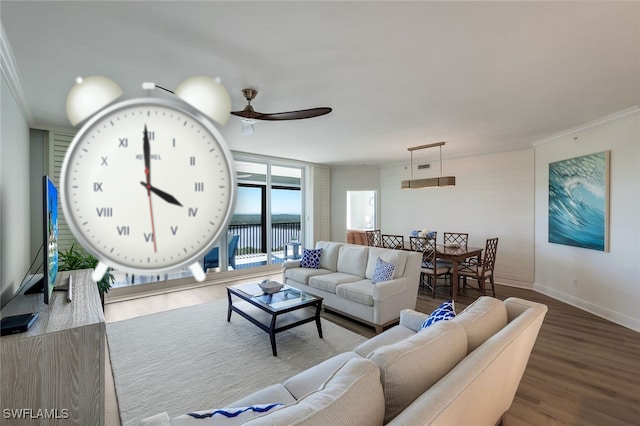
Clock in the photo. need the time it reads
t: 3:59:29
